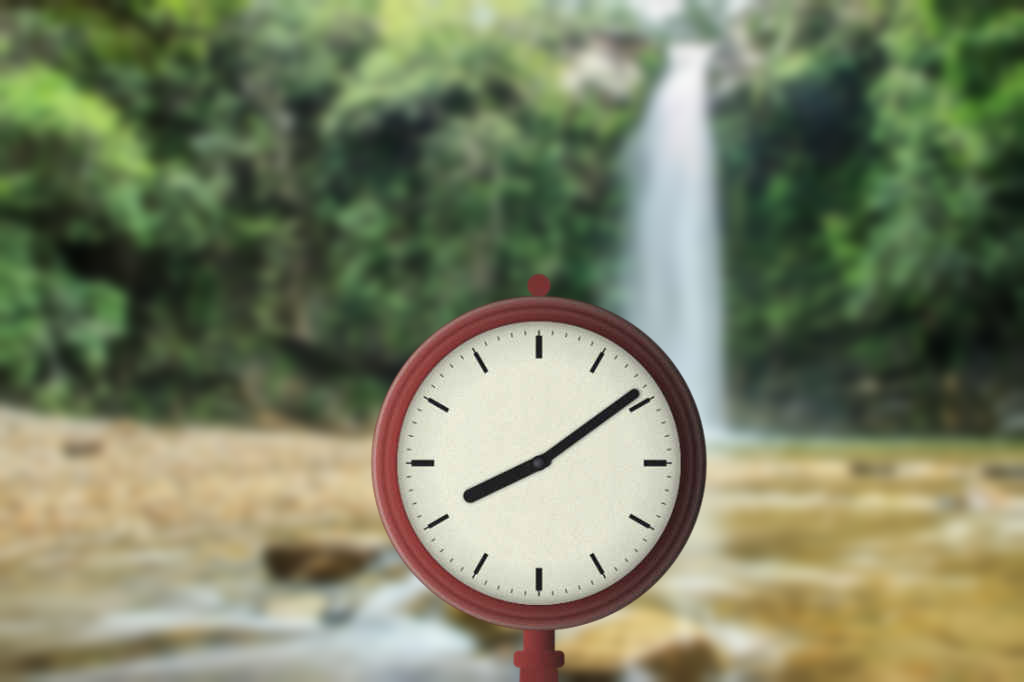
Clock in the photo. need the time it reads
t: 8:09
